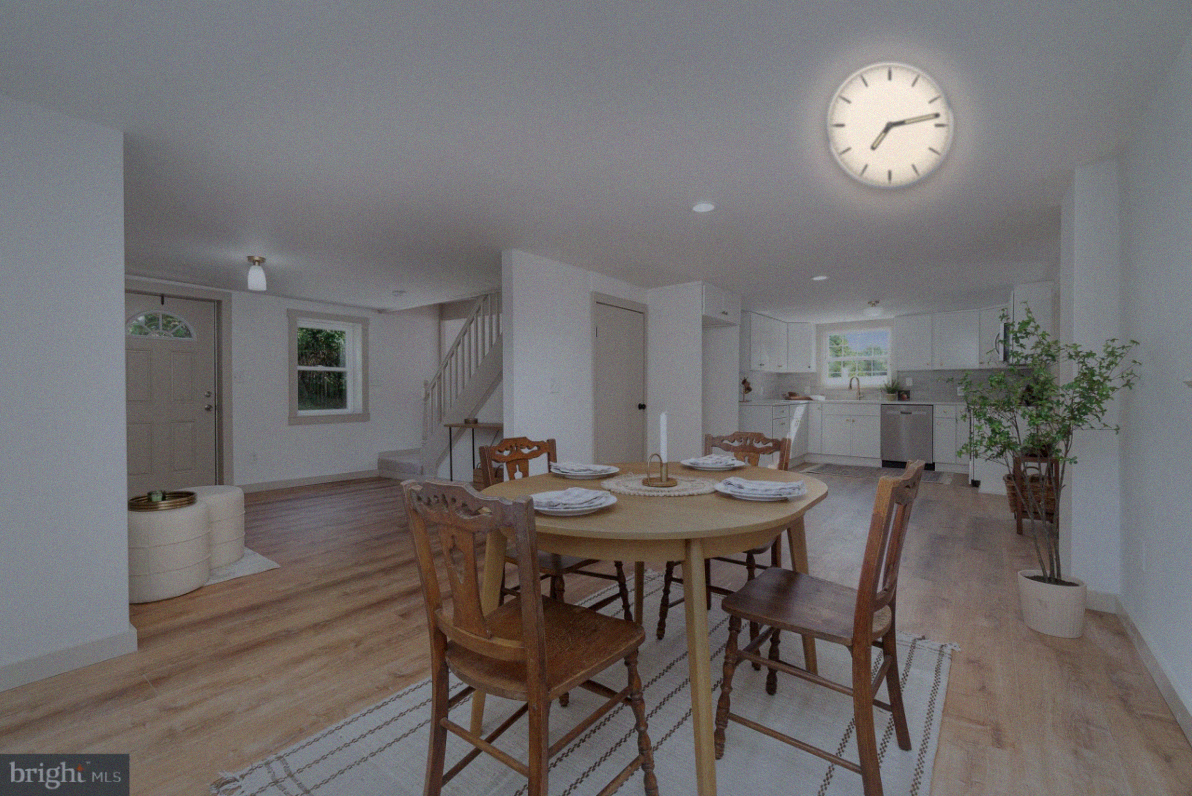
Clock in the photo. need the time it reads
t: 7:13
